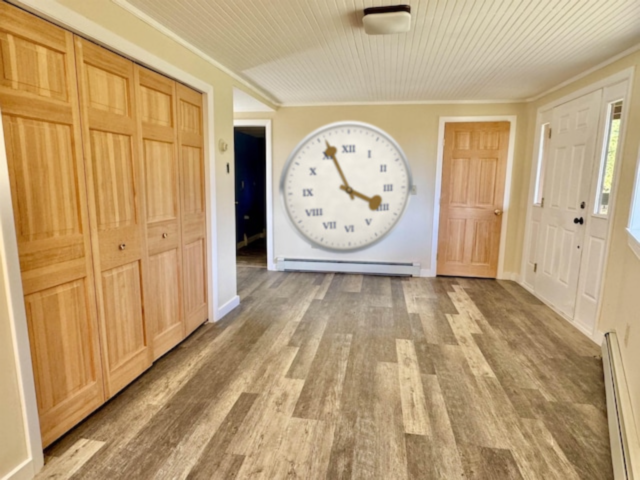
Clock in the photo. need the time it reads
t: 3:56
